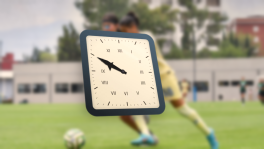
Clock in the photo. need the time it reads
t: 9:50
